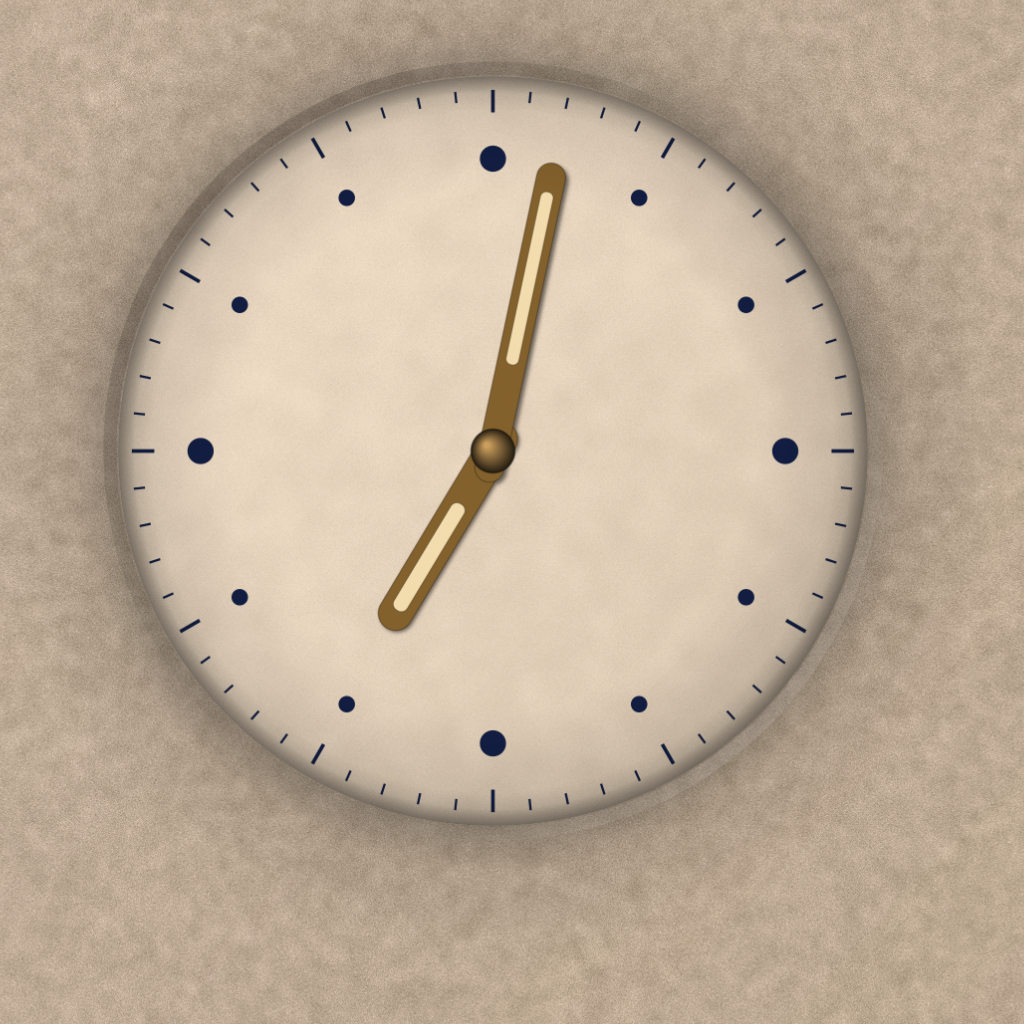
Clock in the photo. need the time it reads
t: 7:02
